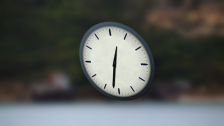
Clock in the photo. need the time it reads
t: 12:32
